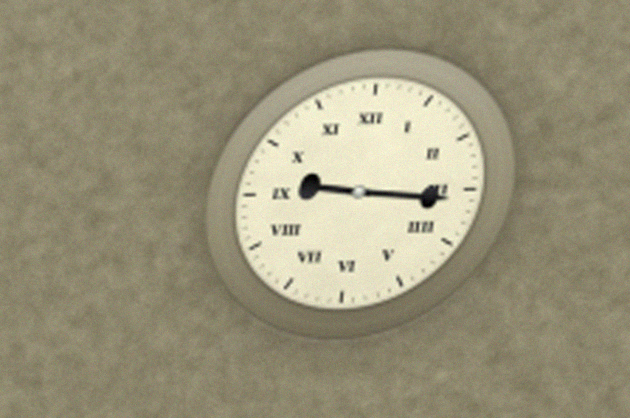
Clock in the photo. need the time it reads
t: 9:16
